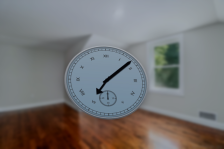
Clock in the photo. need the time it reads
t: 7:08
